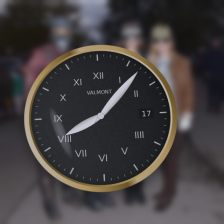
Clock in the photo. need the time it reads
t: 8:07
